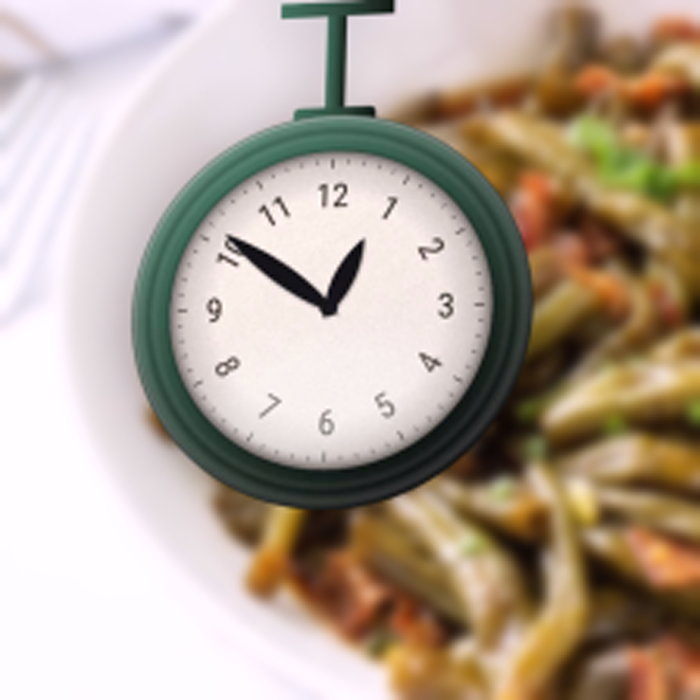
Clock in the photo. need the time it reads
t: 12:51
